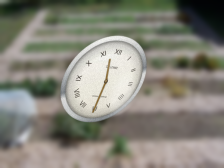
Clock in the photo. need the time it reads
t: 11:30
